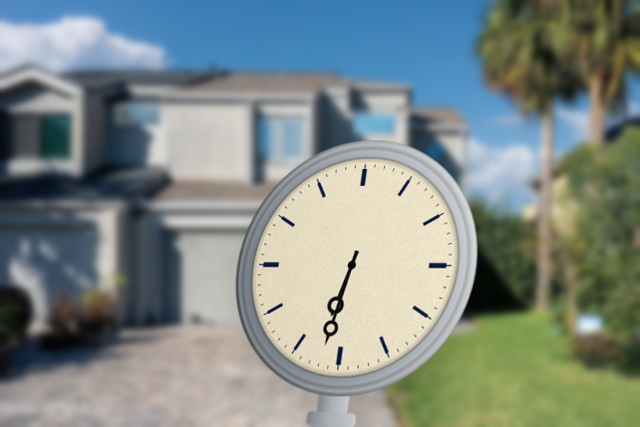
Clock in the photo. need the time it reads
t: 6:32
